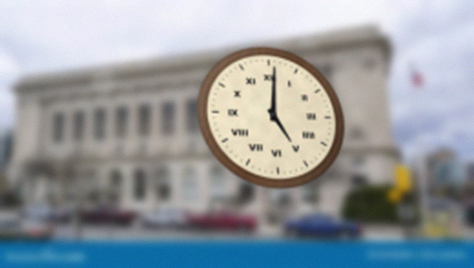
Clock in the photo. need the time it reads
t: 5:01
